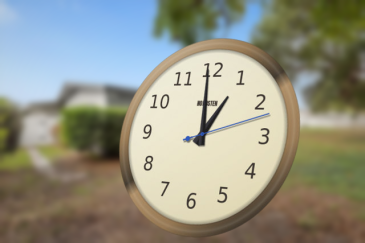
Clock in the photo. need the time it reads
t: 12:59:12
